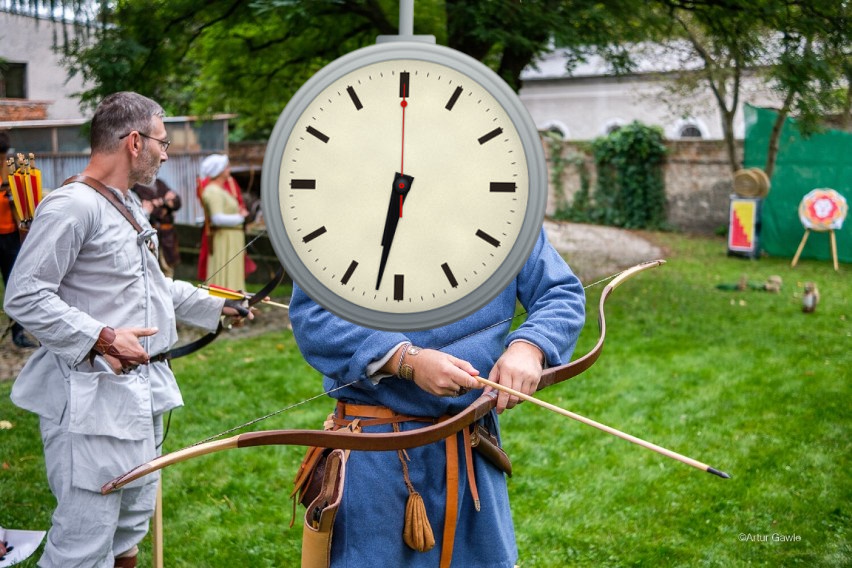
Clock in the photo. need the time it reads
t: 6:32:00
